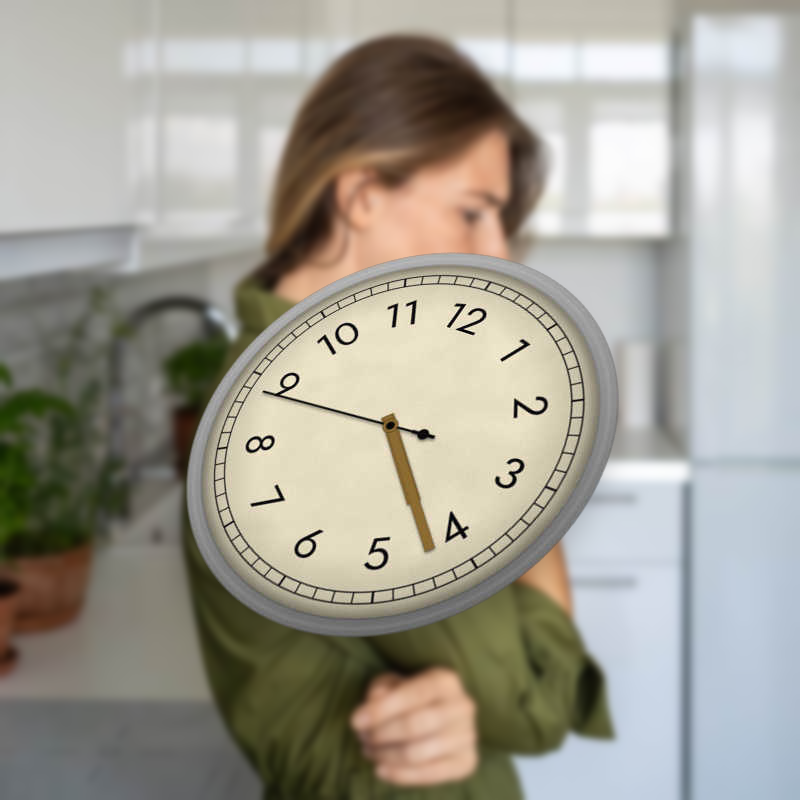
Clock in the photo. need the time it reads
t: 4:21:44
